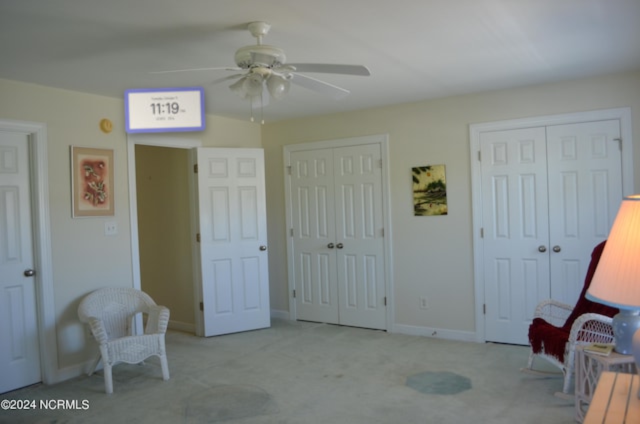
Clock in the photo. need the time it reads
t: 11:19
